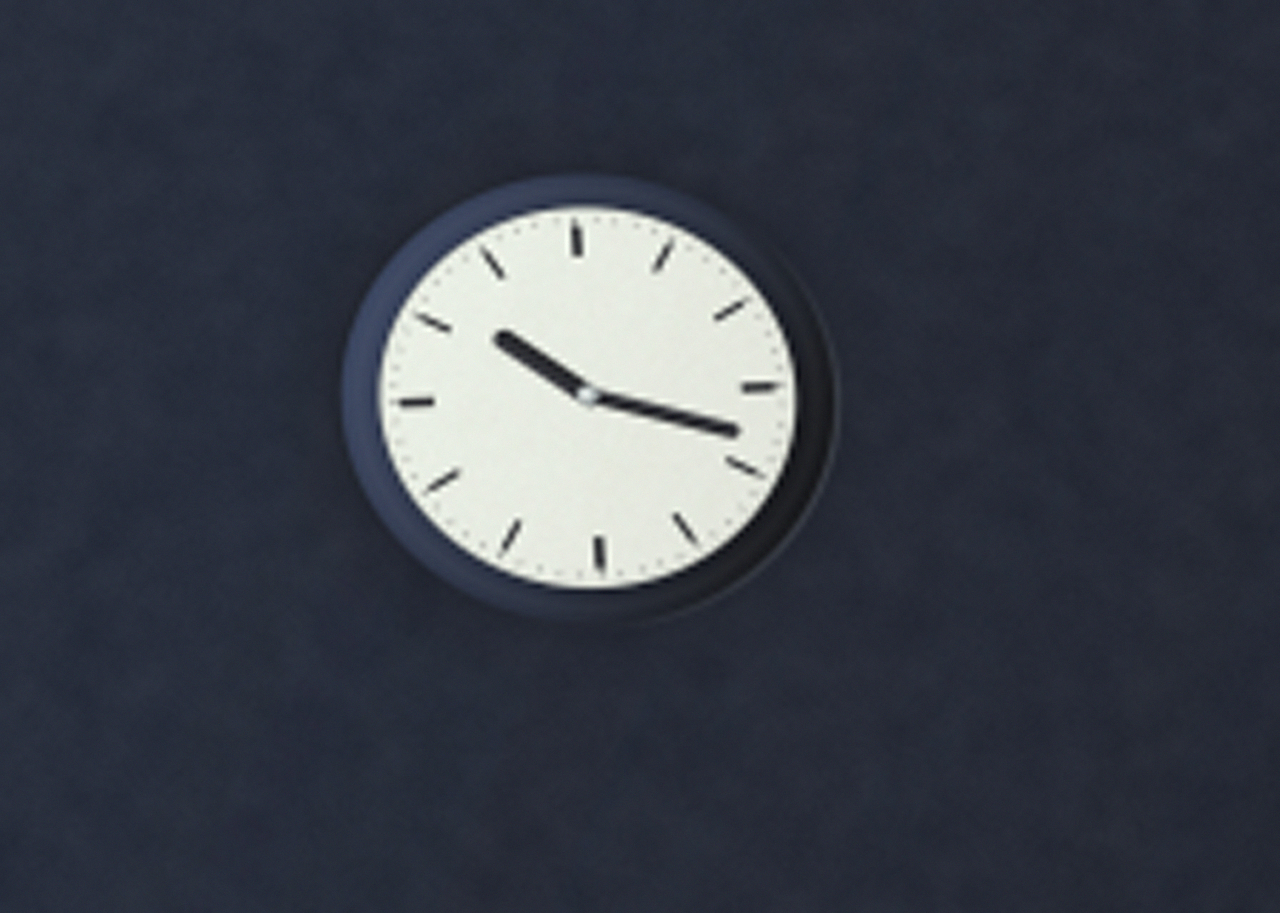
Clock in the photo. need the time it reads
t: 10:18
